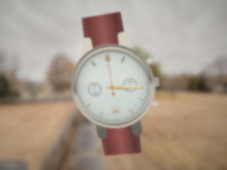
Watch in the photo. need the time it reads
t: 3:16
